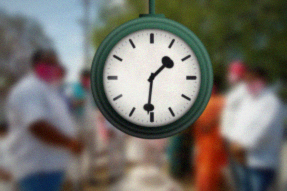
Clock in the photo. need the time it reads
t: 1:31
